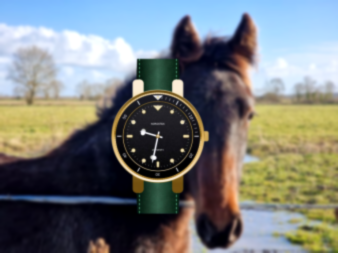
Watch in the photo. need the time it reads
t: 9:32
